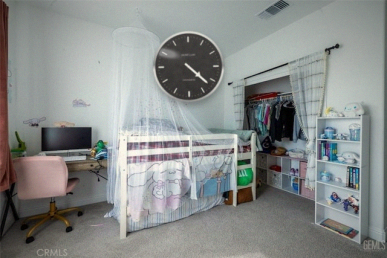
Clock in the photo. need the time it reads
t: 4:22
